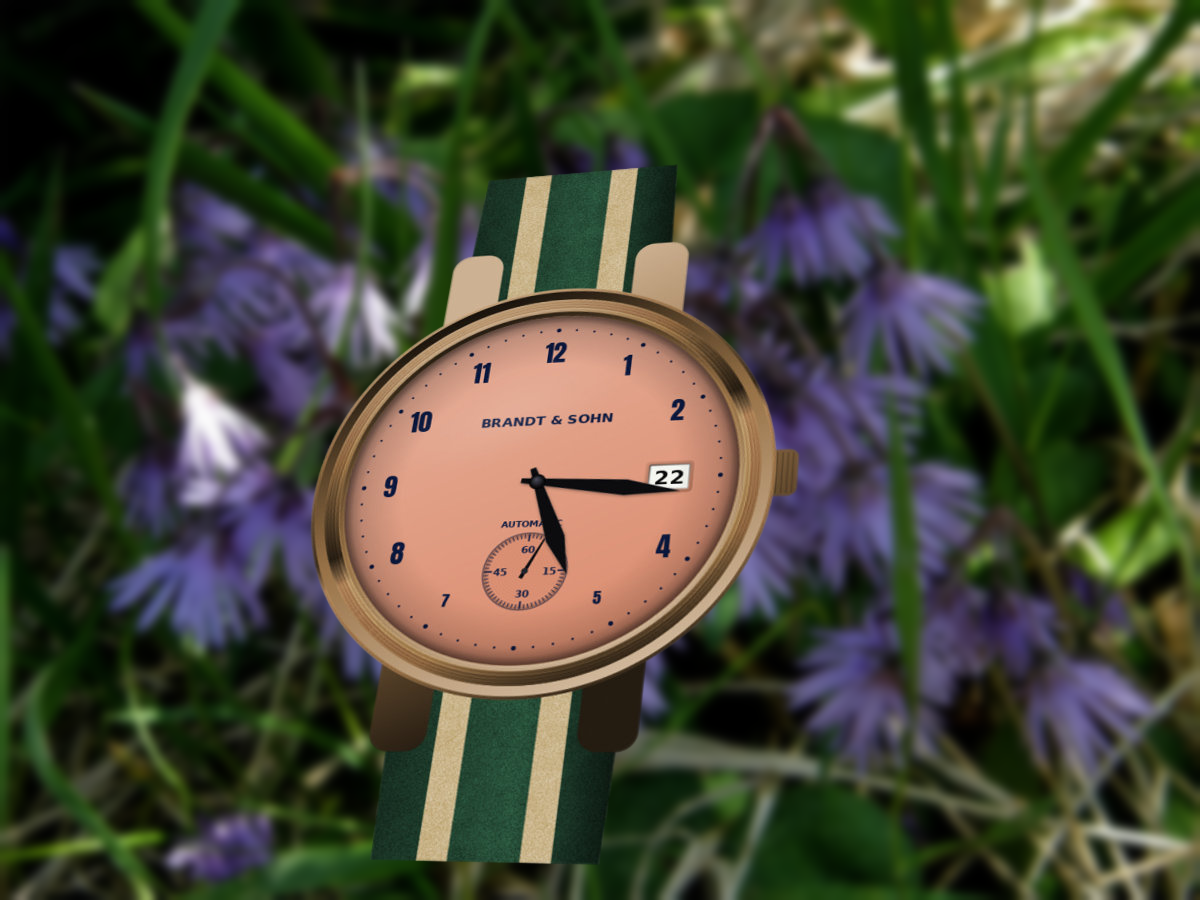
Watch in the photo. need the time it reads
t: 5:16:04
